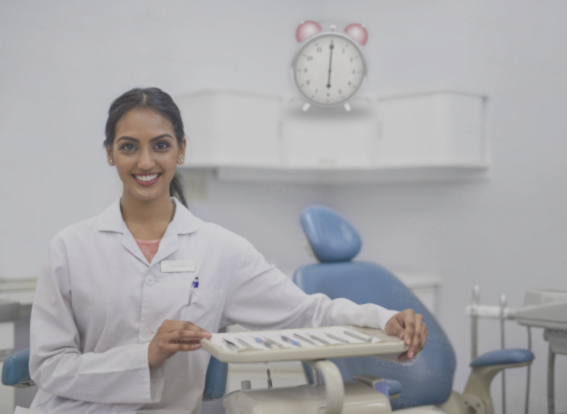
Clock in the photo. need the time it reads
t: 6:00
